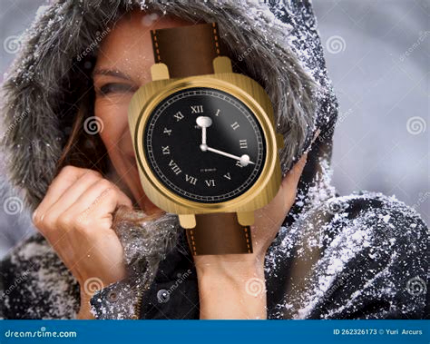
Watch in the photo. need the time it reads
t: 12:19
